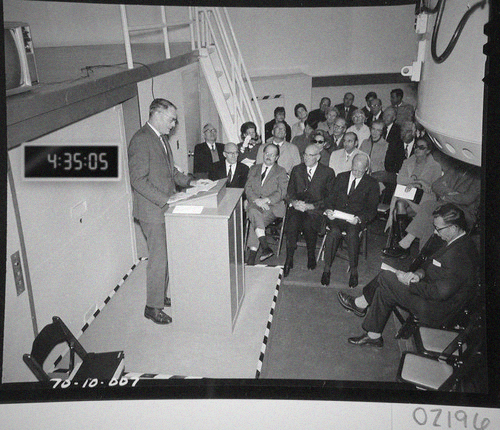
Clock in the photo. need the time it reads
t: 4:35:05
